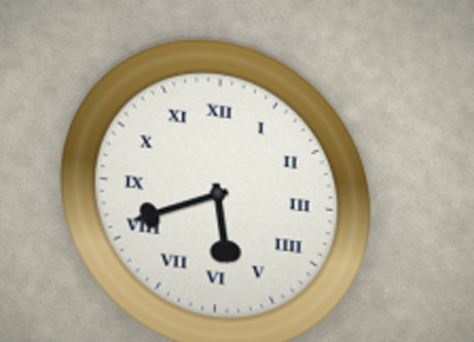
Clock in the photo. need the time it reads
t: 5:41
